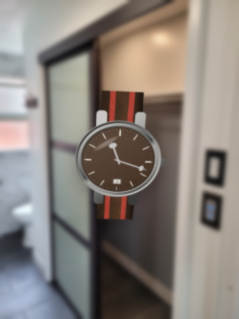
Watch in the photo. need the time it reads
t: 11:18
